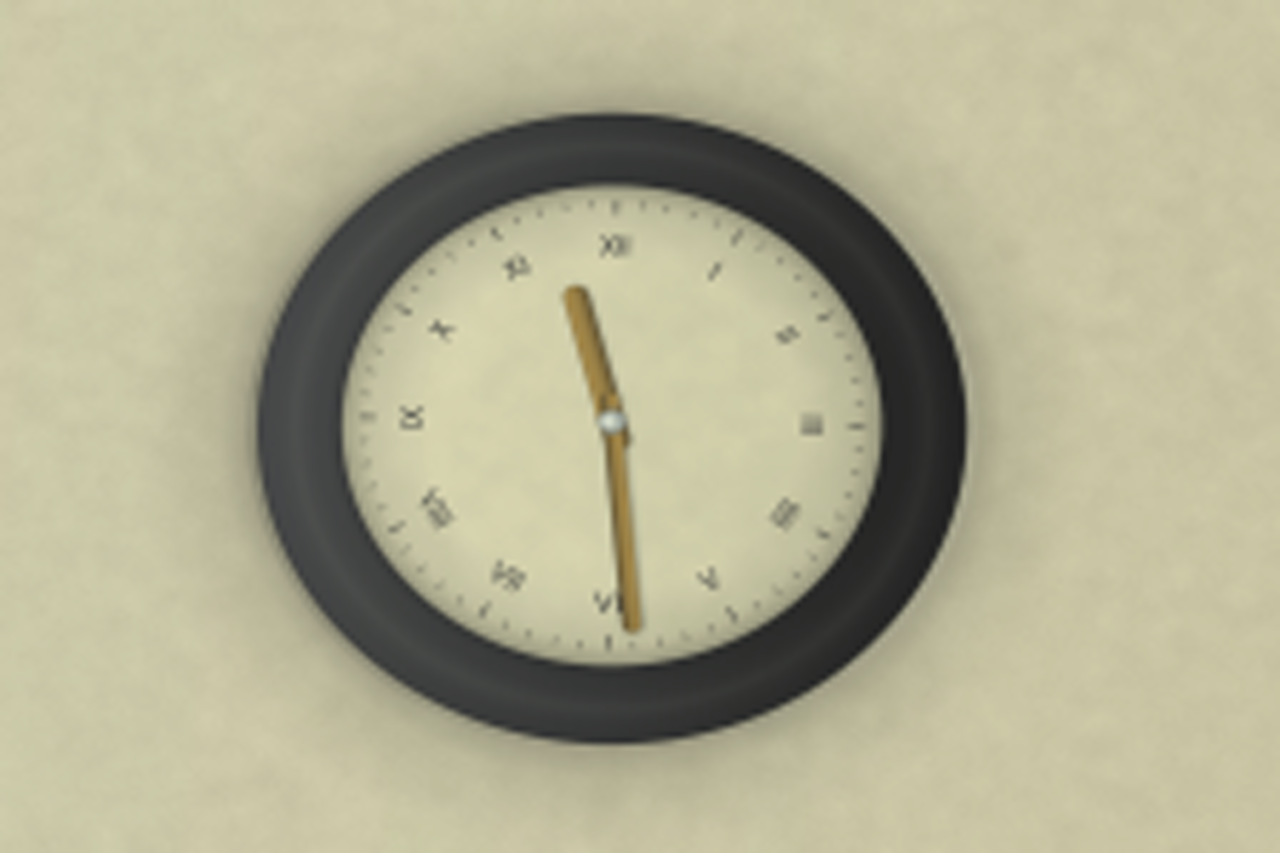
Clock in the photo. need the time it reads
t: 11:29
